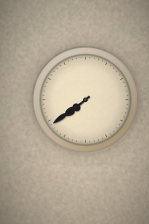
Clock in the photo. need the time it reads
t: 7:39
